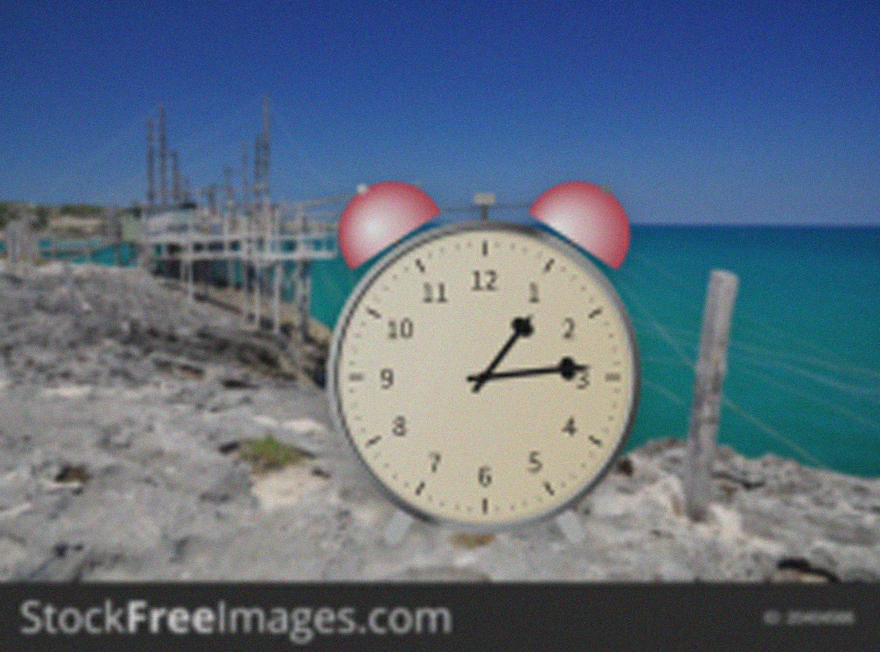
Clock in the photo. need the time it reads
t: 1:14
